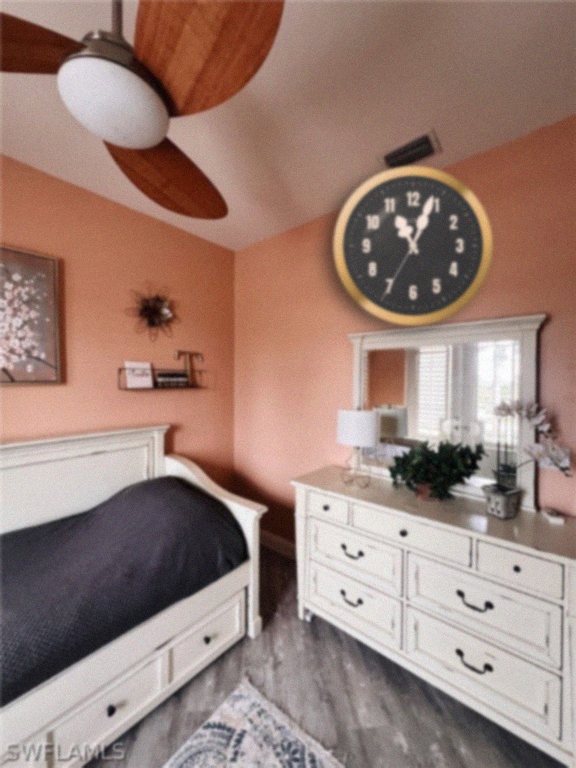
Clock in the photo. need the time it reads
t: 11:03:35
